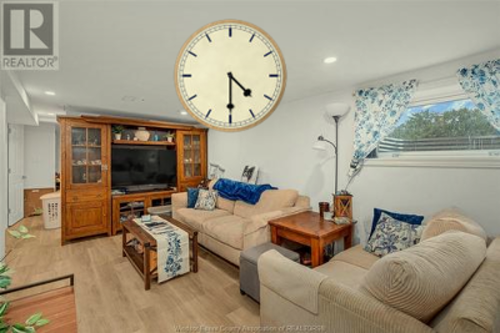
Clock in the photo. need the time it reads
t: 4:30
